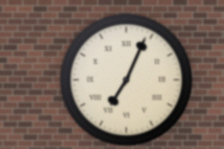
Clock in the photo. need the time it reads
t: 7:04
